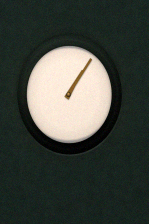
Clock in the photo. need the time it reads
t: 1:06
